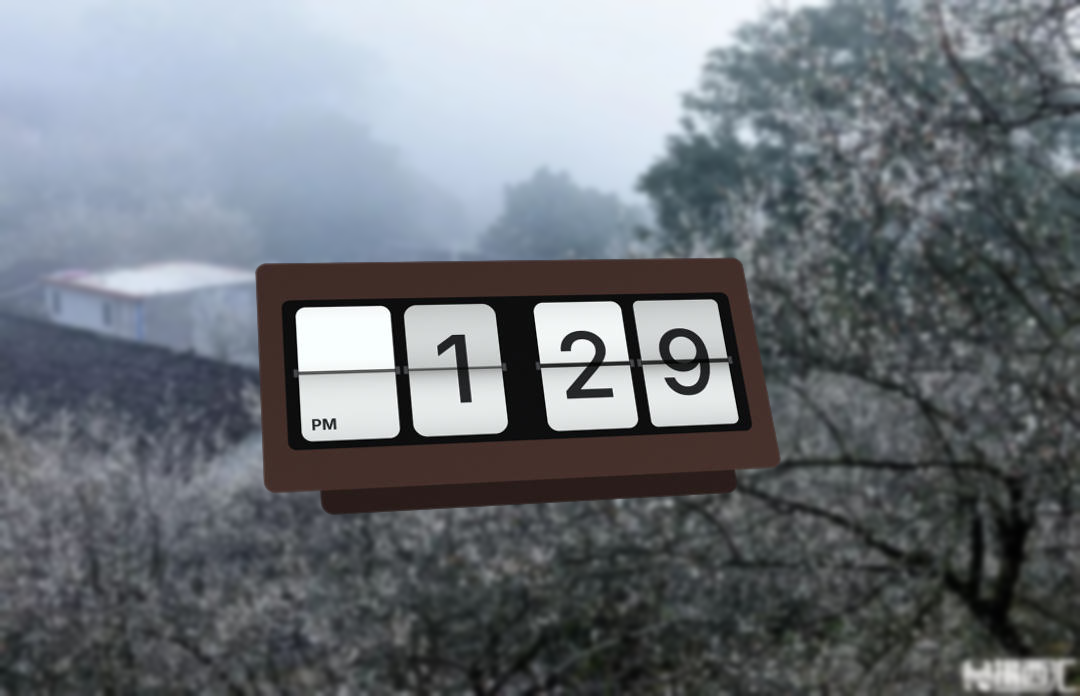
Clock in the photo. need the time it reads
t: 1:29
